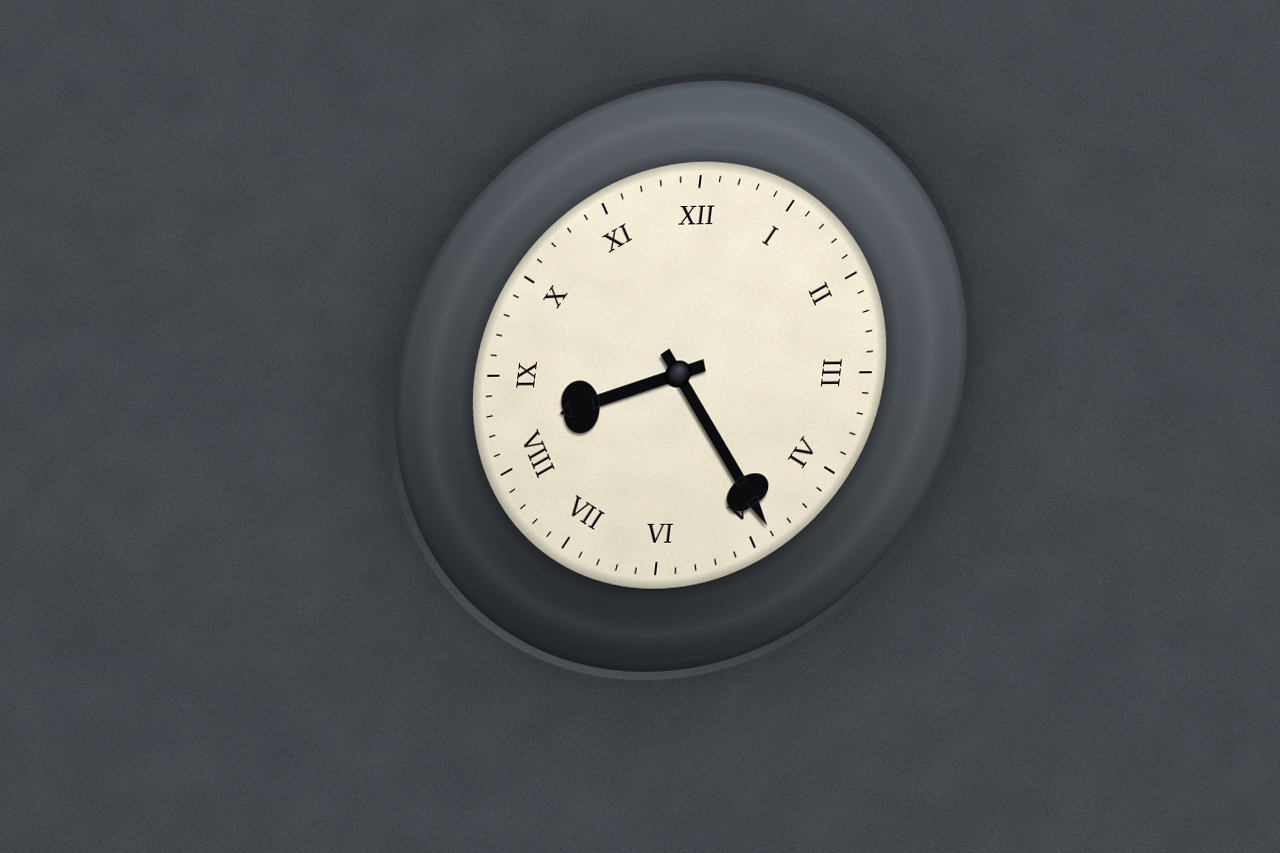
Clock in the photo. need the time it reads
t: 8:24
